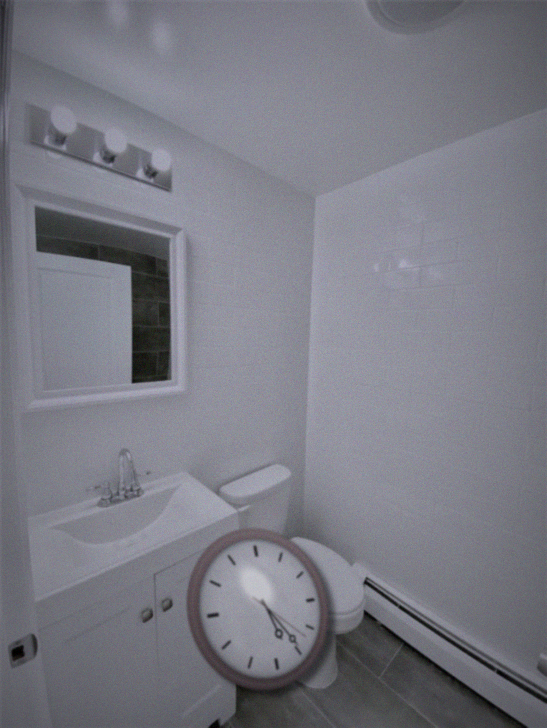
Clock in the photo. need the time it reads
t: 5:24:22
